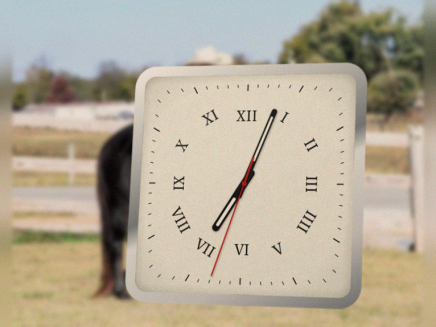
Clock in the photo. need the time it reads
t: 7:03:33
